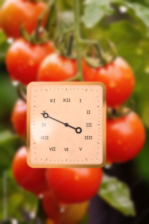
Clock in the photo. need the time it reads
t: 3:49
